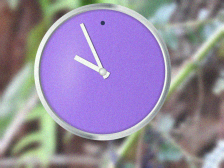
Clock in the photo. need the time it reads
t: 9:56
